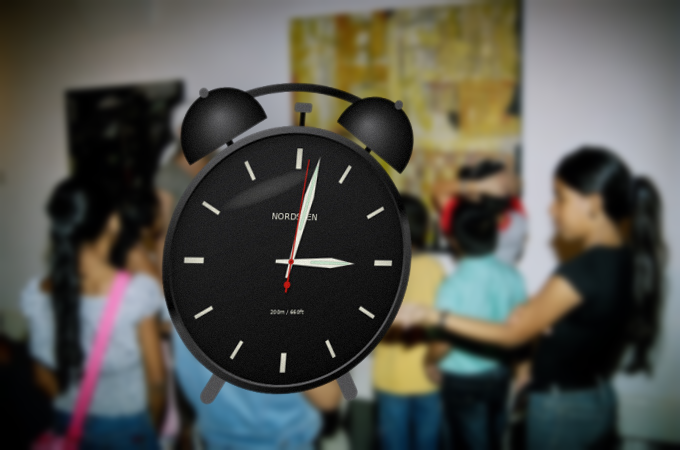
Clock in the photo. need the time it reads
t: 3:02:01
